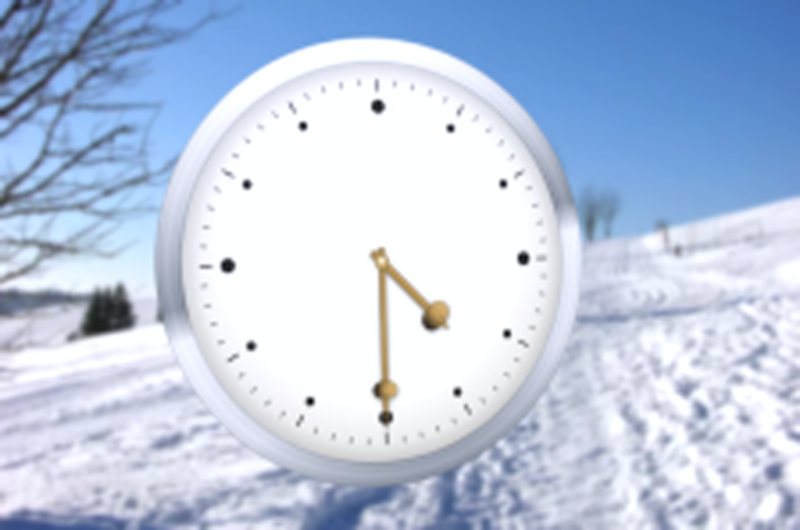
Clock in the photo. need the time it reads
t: 4:30
